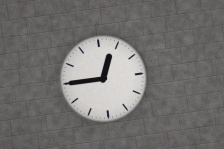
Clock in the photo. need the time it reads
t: 12:45
